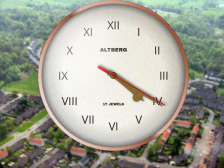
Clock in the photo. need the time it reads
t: 4:20:20
